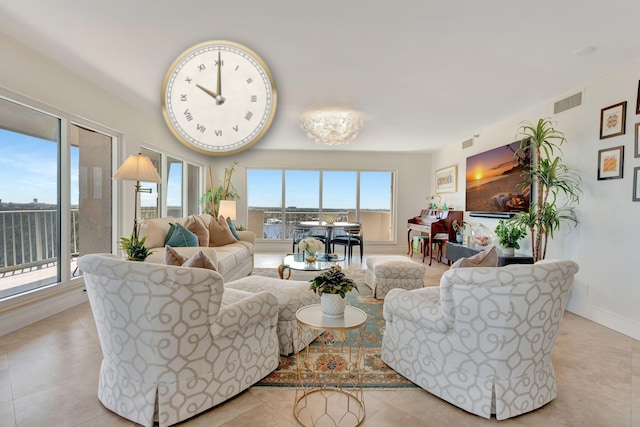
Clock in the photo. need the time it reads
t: 10:00
